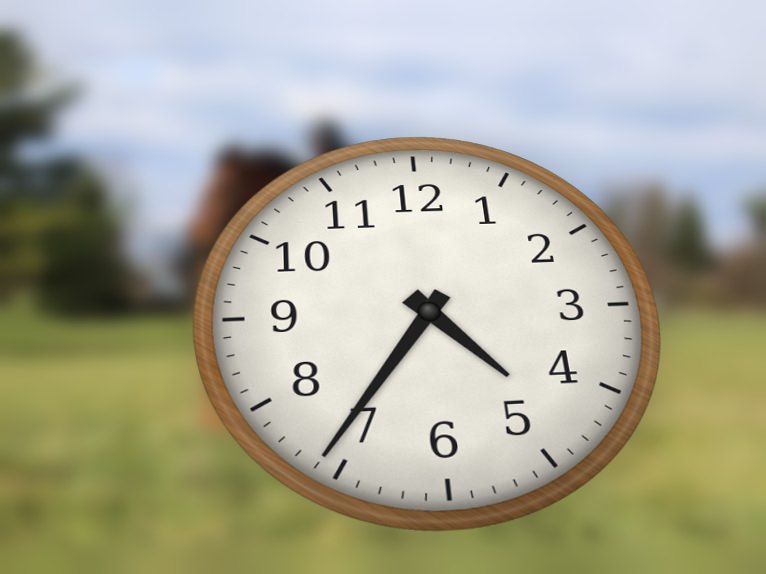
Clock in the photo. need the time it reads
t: 4:36
